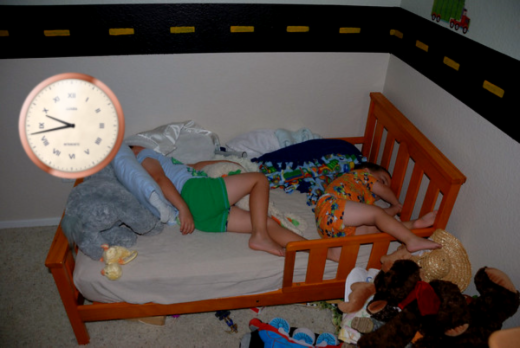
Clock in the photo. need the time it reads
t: 9:43
